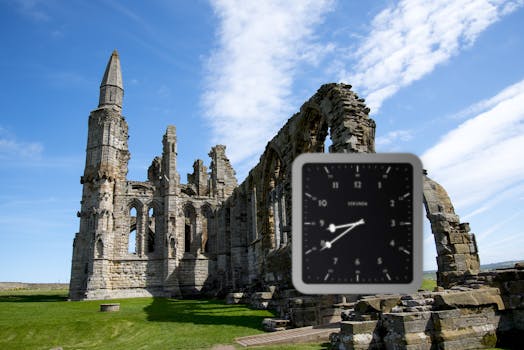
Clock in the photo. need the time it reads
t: 8:39
